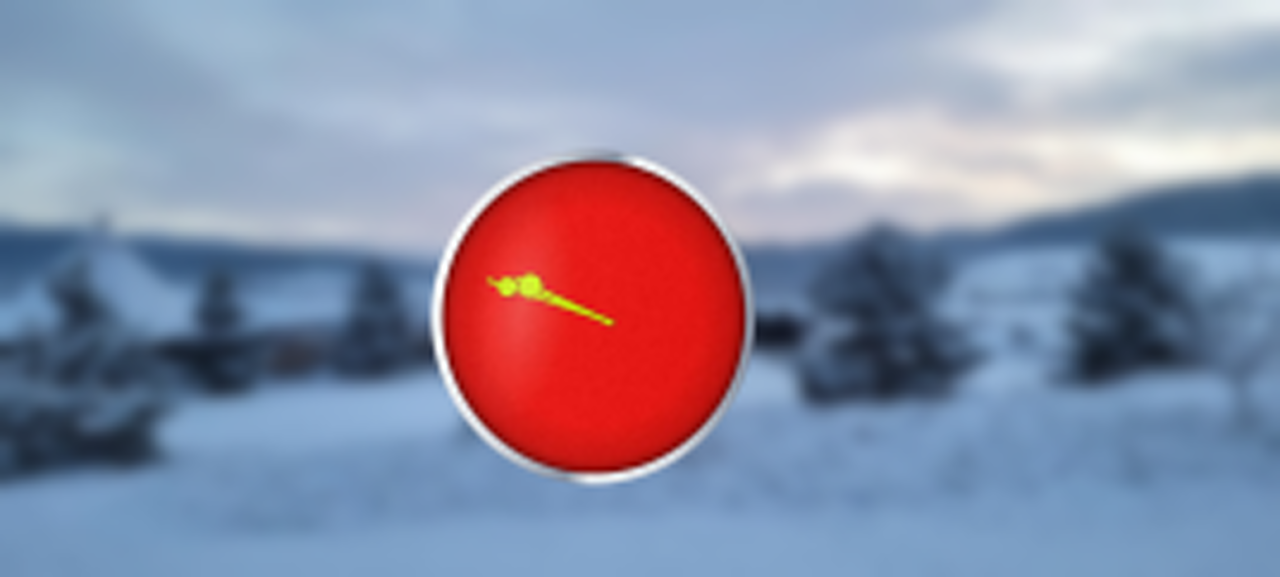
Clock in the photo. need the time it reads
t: 9:48
